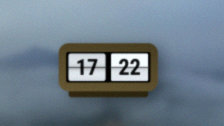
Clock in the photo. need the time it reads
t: 17:22
